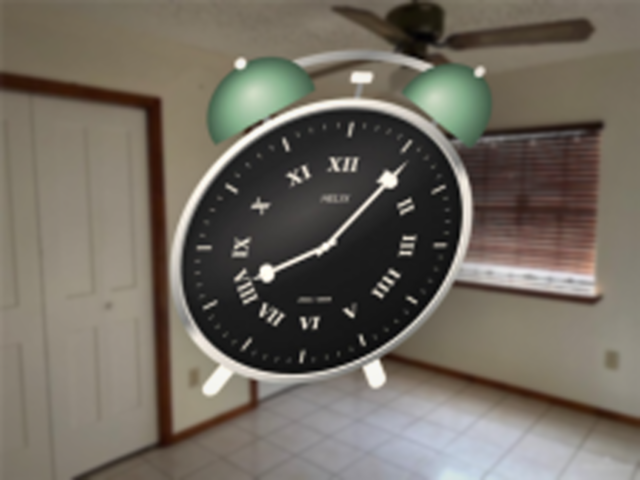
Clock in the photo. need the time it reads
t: 8:06
